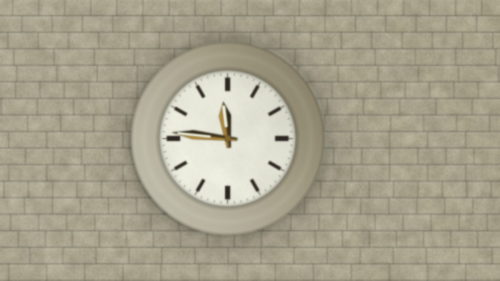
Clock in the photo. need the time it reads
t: 11:46
